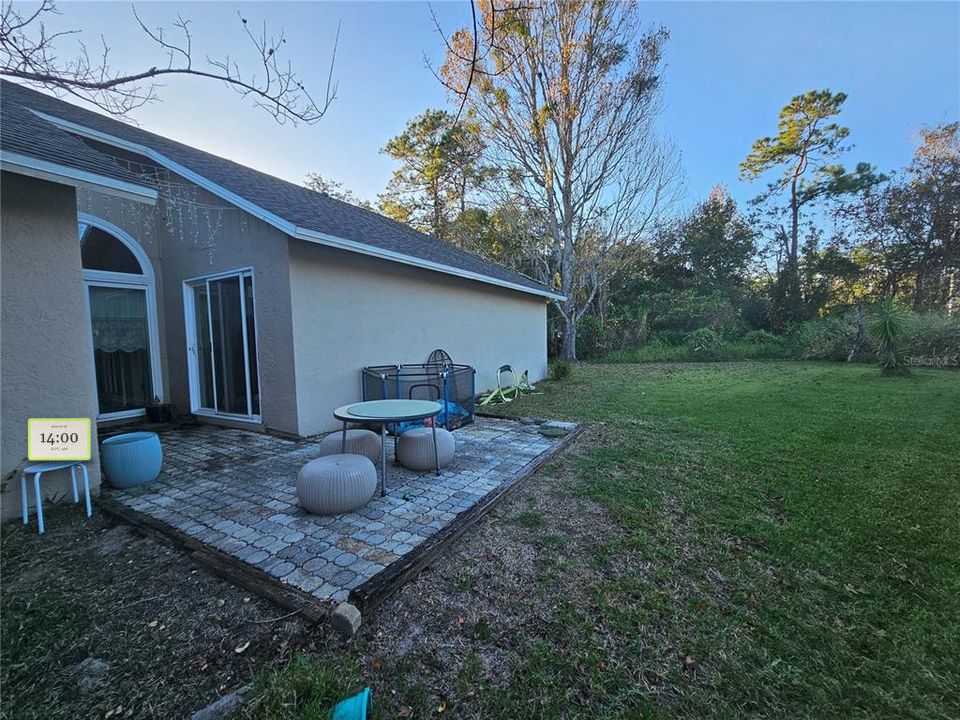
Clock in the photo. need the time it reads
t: 14:00
